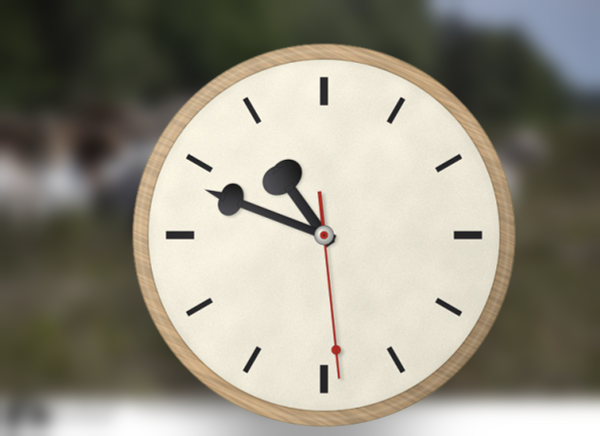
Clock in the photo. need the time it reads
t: 10:48:29
